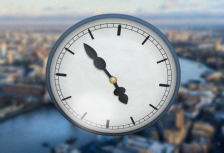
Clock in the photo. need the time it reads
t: 4:53
